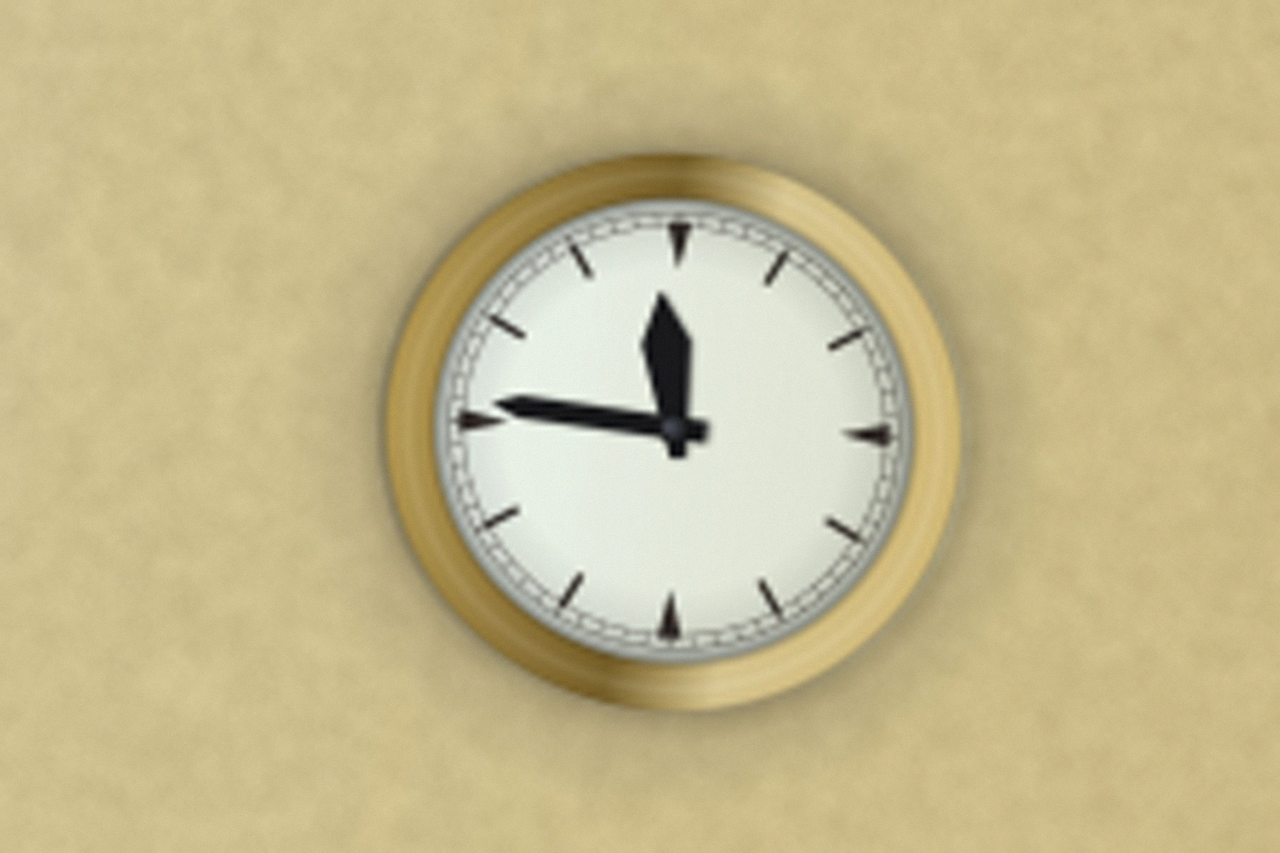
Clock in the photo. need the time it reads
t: 11:46
